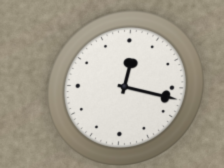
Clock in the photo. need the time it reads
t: 12:17
